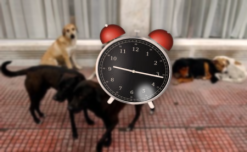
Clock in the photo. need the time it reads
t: 9:16
